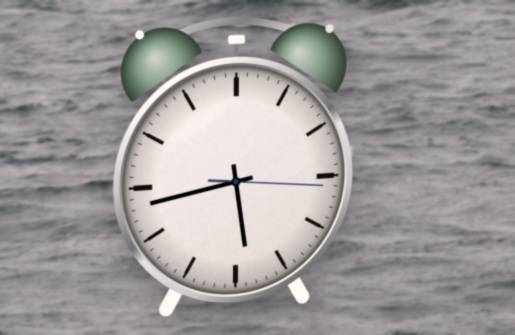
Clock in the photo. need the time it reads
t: 5:43:16
